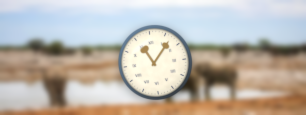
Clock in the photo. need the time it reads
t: 11:07
